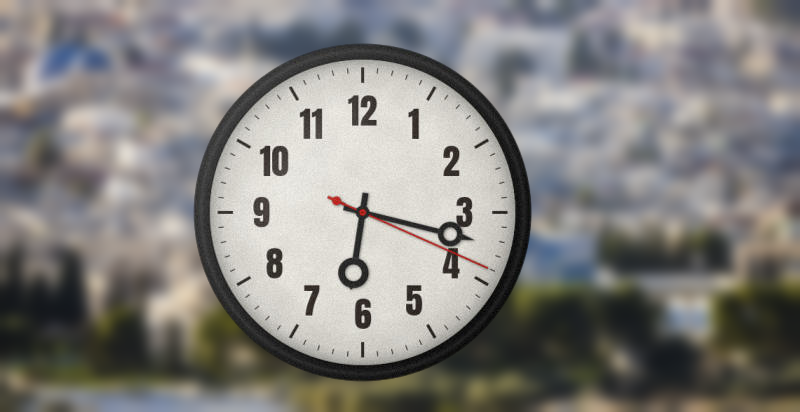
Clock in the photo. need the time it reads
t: 6:17:19
